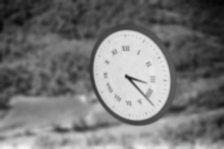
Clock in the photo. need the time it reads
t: 3:22
